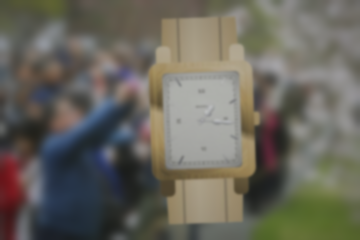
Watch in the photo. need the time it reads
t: 1:16
